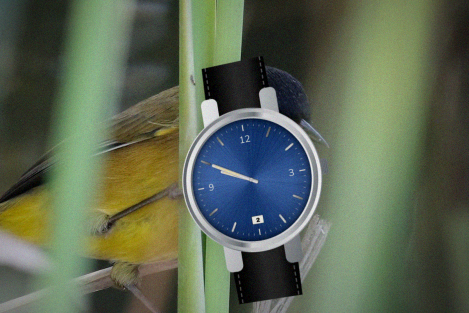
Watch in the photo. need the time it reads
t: 9:50
